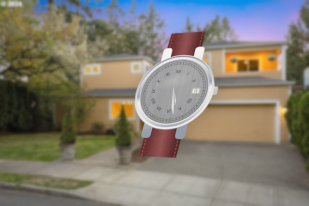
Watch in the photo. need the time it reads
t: 5:28
